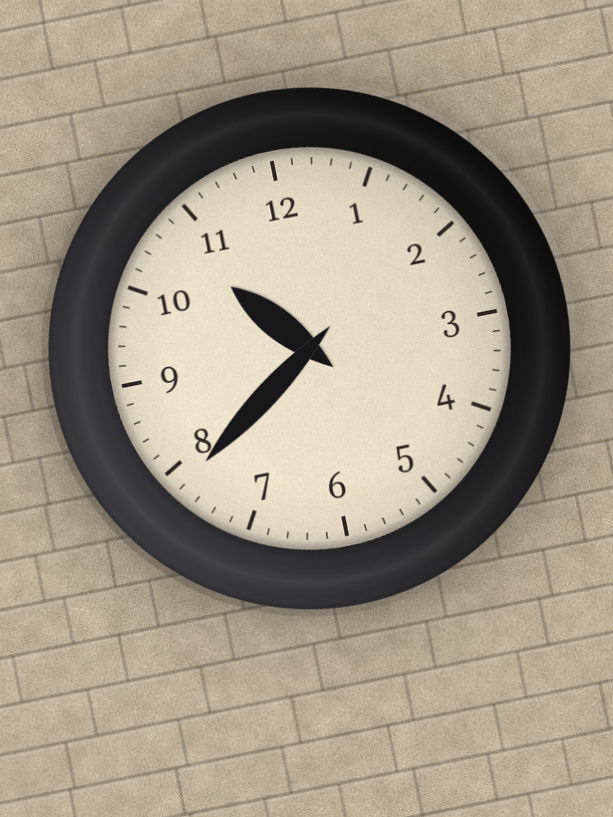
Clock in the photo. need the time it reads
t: 10:39
